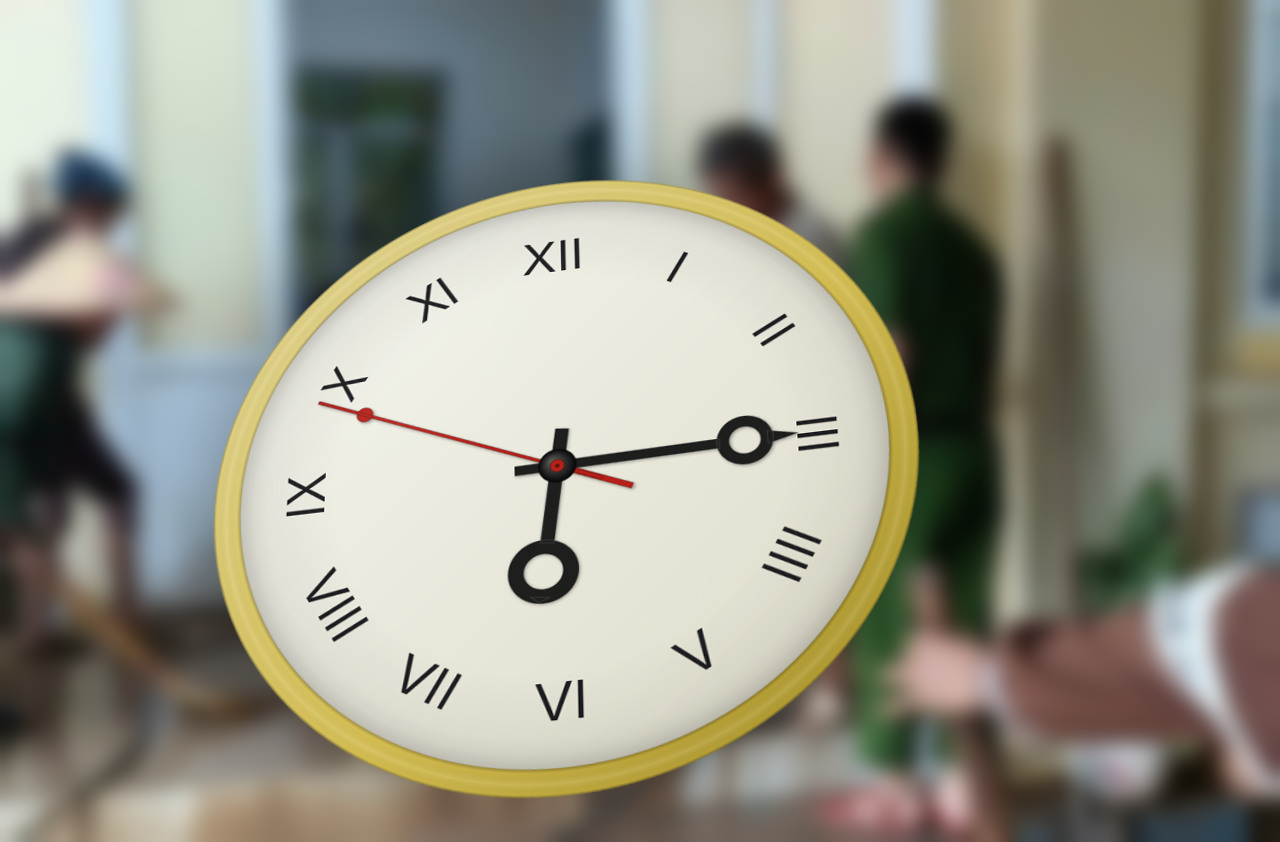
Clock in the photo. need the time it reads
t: 6:14:49
